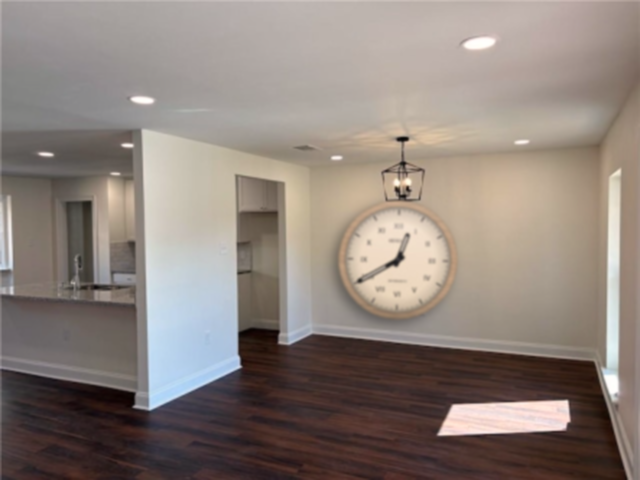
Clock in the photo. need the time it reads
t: 12:40
